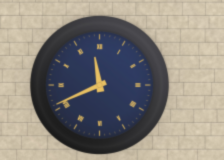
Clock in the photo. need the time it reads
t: 11:41
